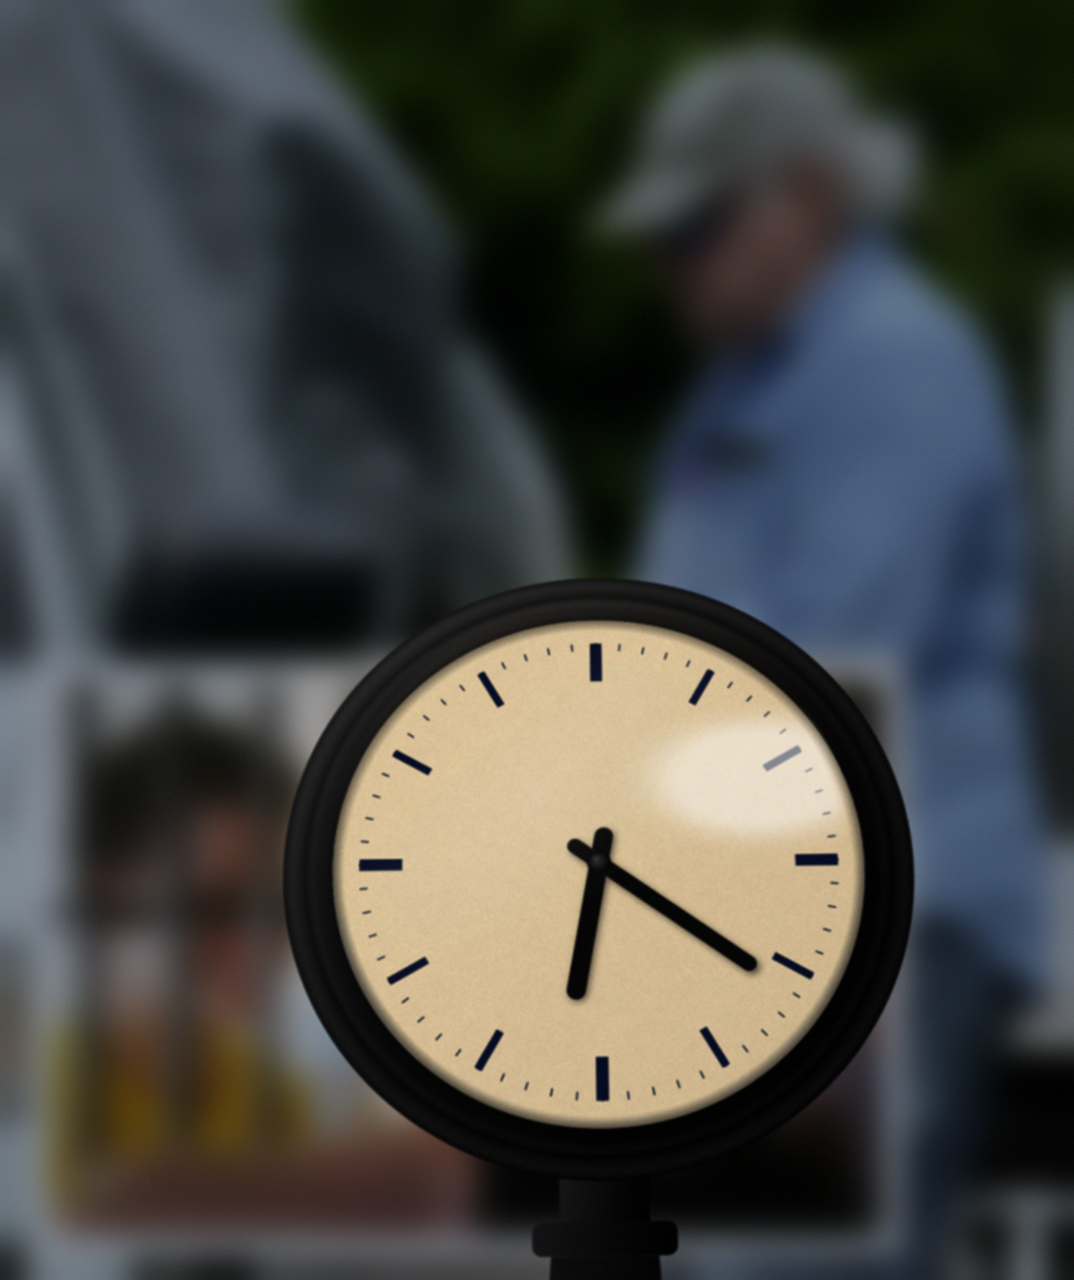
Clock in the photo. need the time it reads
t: 6:21
